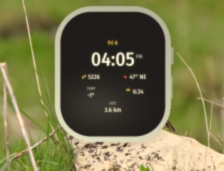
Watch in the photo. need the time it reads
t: 4:05
